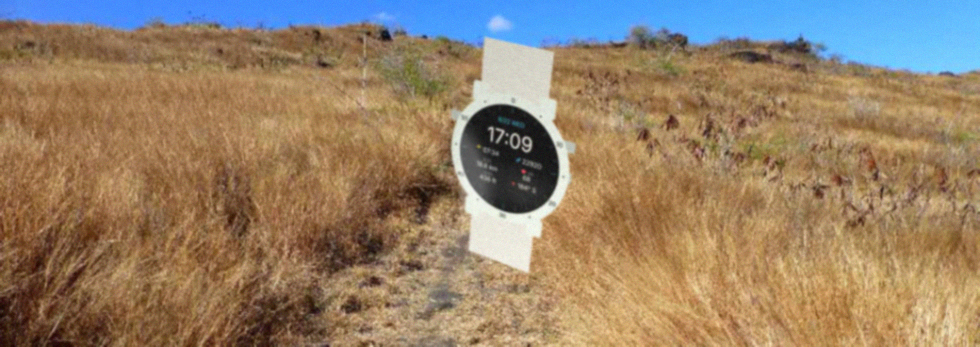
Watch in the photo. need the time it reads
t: 17:09
